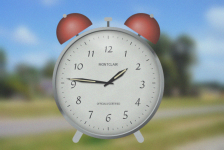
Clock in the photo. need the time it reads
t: 1:46
